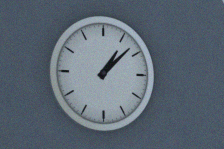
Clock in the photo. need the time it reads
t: 1:08
